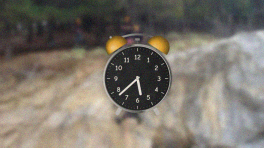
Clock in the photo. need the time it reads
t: 5:38
